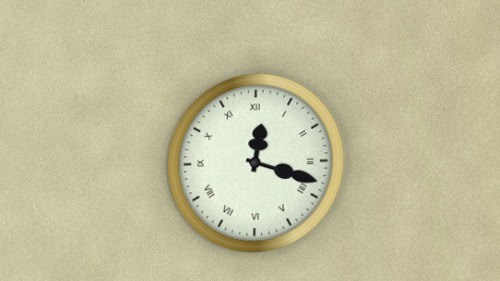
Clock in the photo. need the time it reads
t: 12:18
